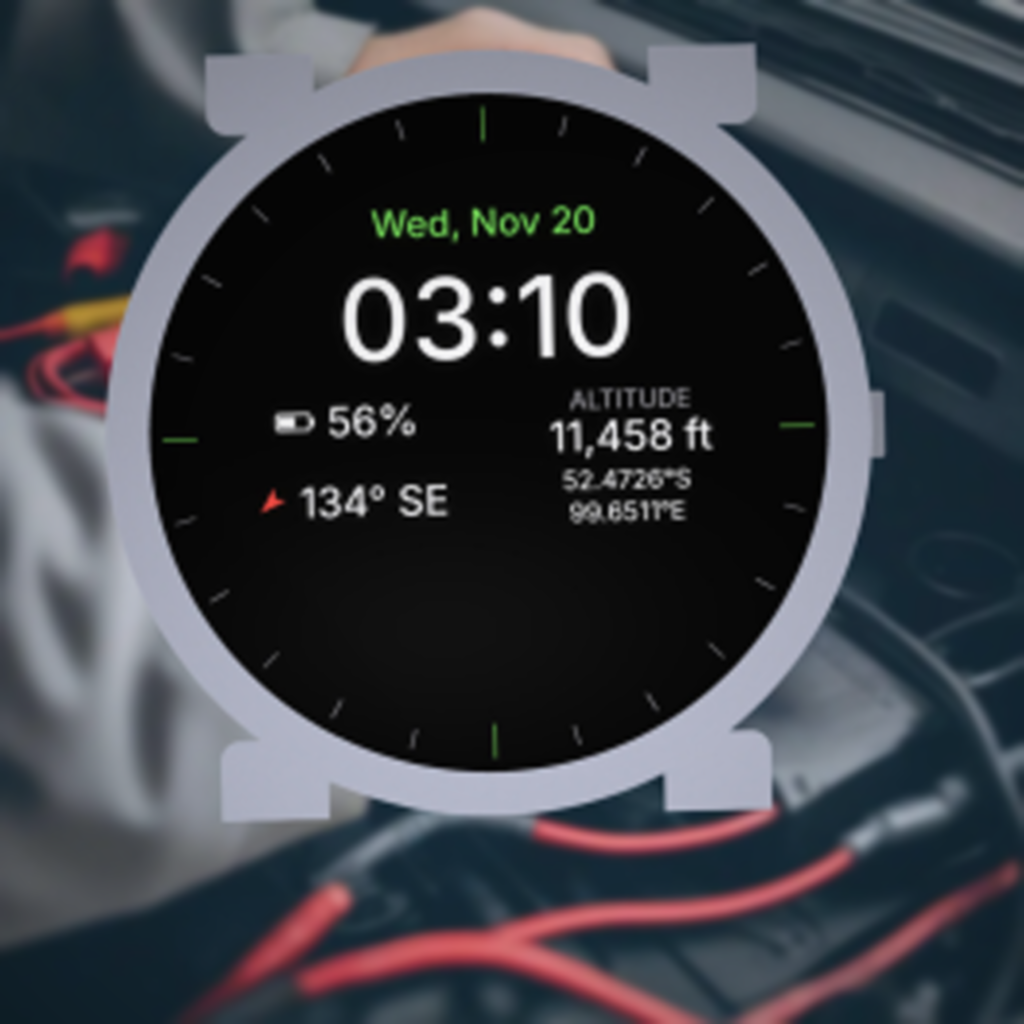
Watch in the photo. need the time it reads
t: 3:10
